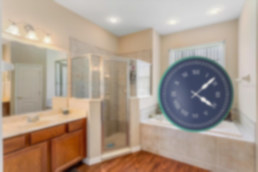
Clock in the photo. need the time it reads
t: 4:08
